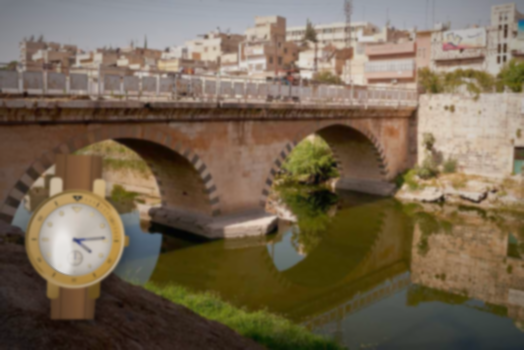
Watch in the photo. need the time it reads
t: 4:14
